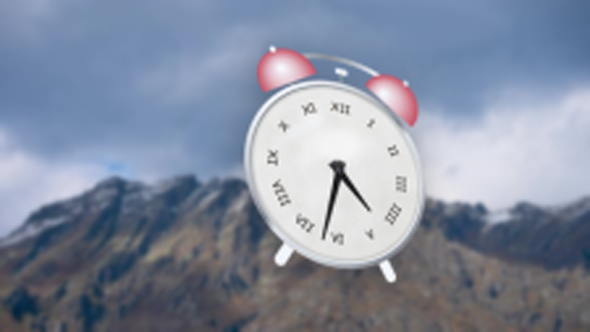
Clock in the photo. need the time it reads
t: 4:32
